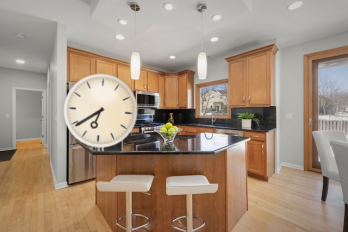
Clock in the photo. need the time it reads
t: 6:39
